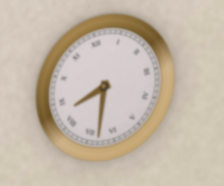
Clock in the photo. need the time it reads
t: 8:33
